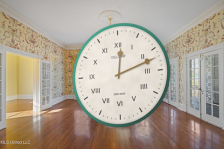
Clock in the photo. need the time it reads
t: 12:12
